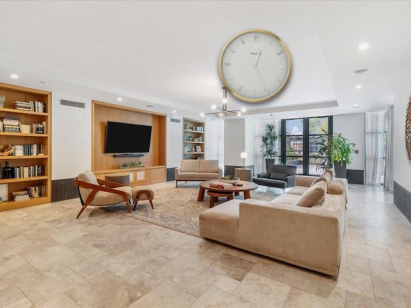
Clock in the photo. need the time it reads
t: 12:26
